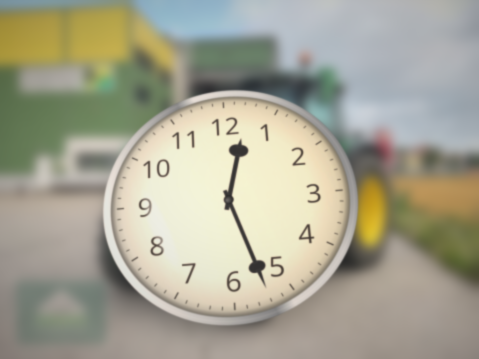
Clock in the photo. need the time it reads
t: 12:27
